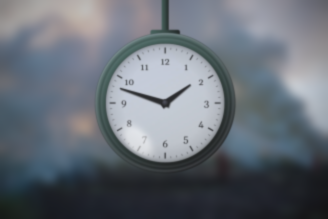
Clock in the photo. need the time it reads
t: 1:48
